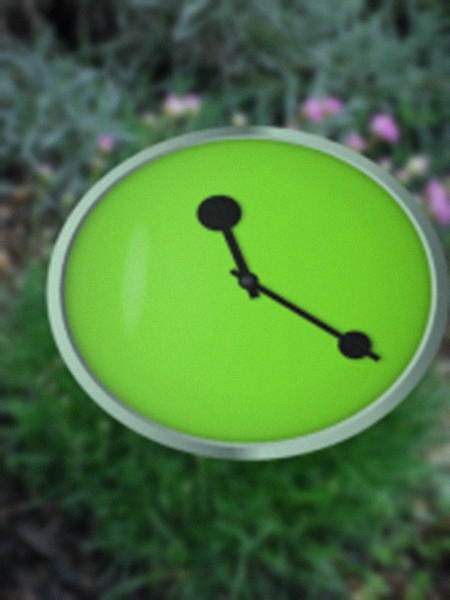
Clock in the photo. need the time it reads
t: 11:21
